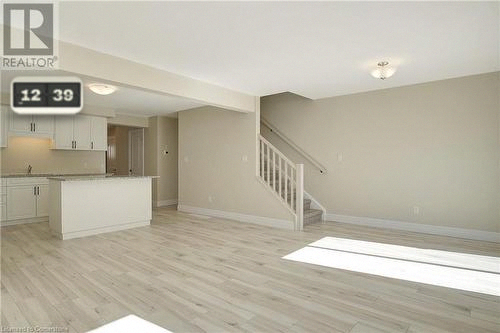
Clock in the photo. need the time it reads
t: 12:39
